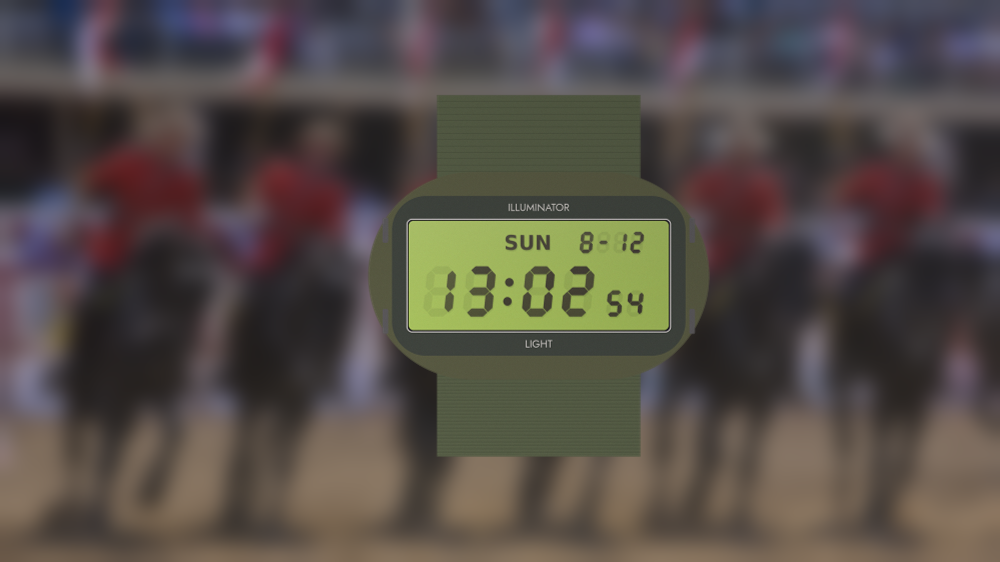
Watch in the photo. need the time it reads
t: 13:02:54
